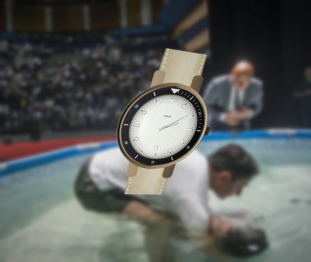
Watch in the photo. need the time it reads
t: 2:09
